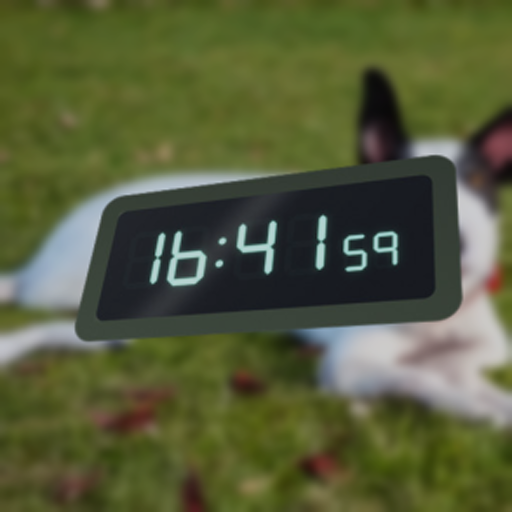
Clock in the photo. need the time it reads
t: 16:41:59
